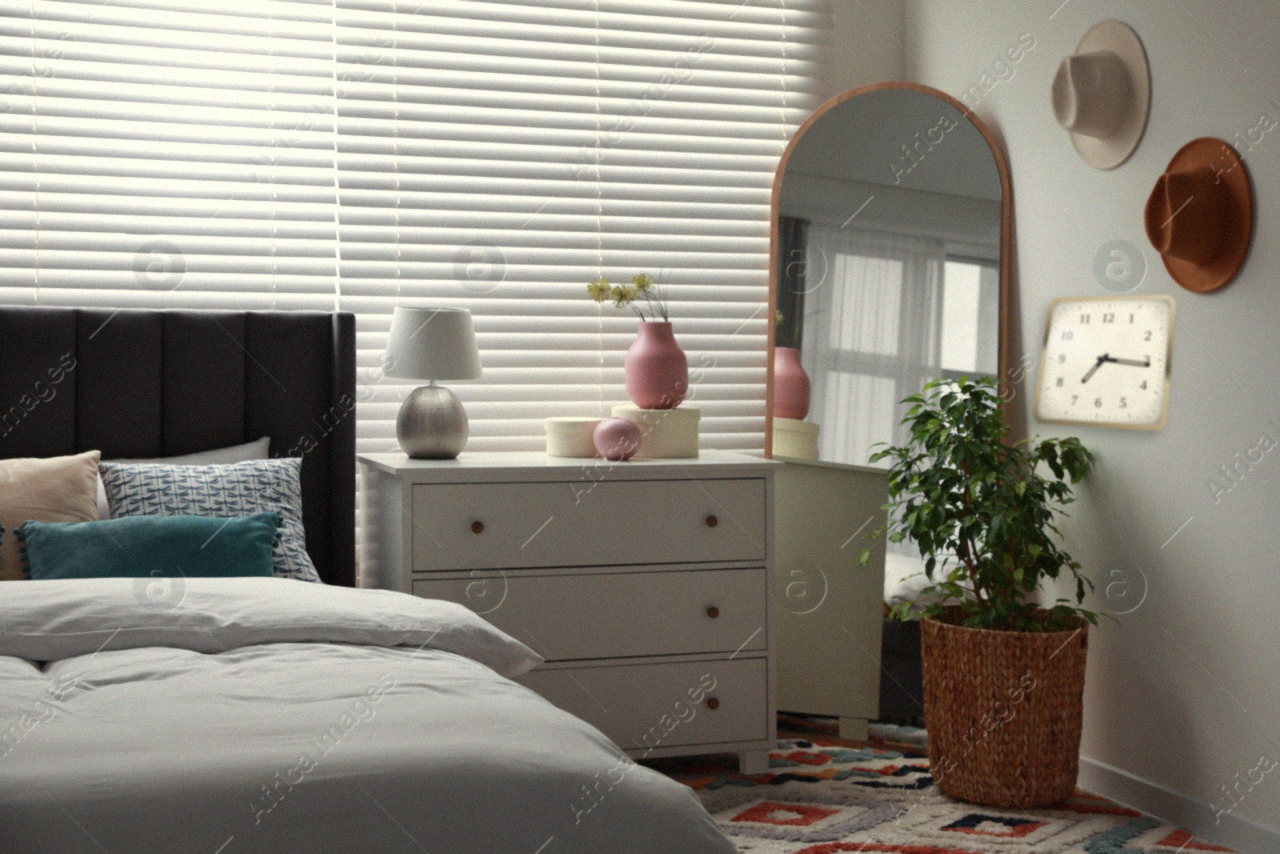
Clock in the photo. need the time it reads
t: 7:16
